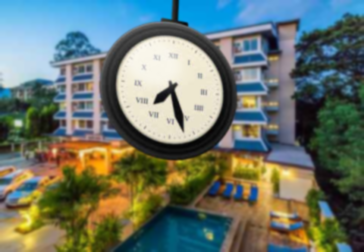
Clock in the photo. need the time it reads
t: 7:27
